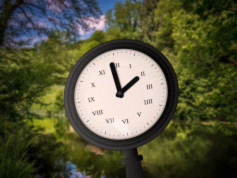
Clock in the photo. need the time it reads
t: 1:59
